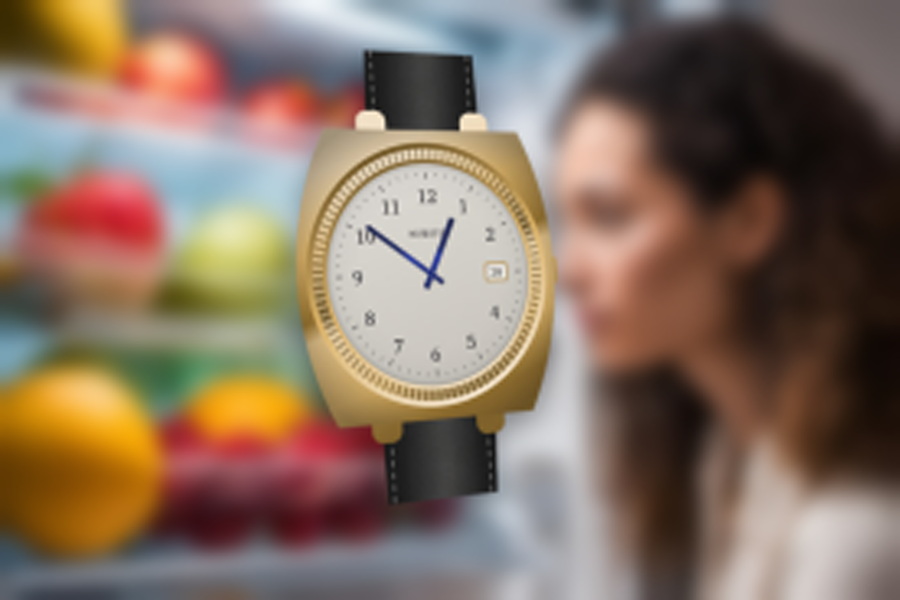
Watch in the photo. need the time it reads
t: 12:51
